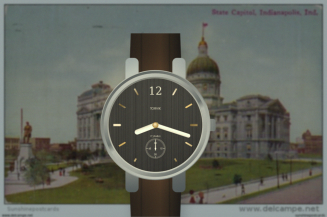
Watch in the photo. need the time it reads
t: 8:18
